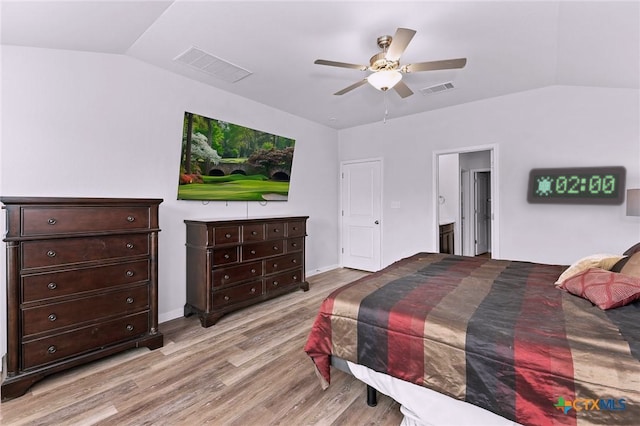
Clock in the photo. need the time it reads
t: 2:00
